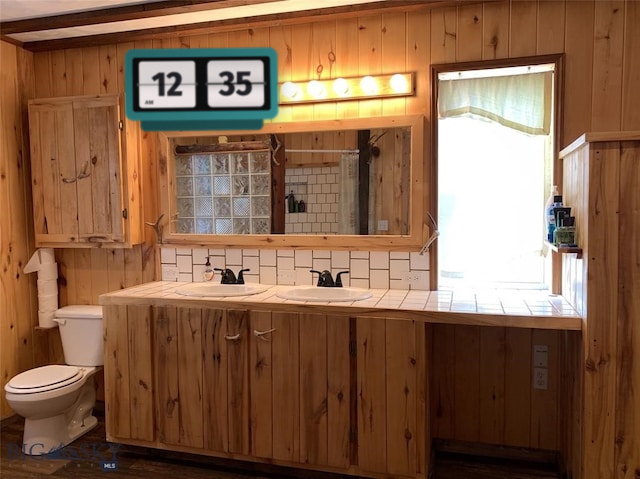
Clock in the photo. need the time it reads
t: 12:35
